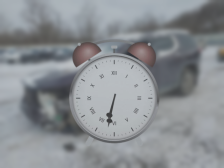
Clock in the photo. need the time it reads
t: 6:32
